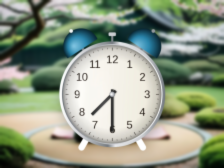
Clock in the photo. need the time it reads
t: 7:30
